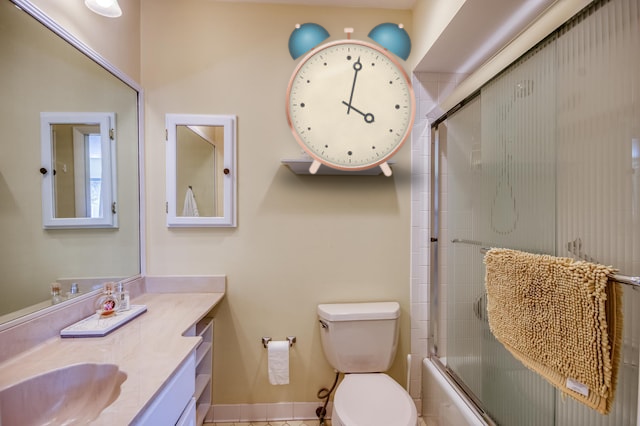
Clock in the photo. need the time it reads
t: 4:02
